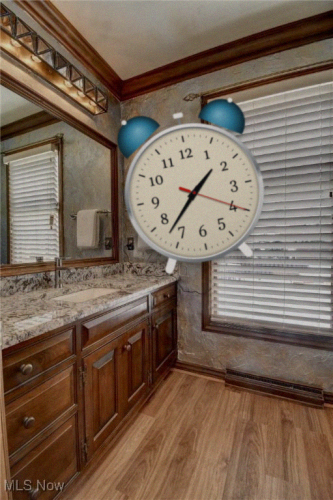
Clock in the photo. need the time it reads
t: 1:37:20
